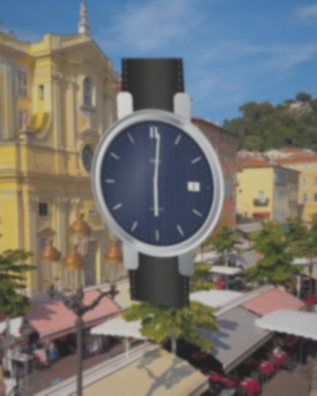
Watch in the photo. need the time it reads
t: 6:01
